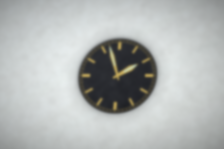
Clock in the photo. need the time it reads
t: 1:57
